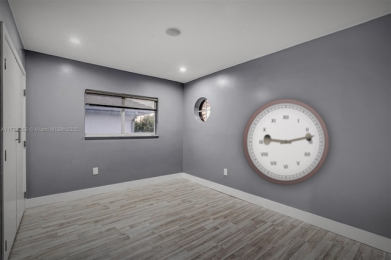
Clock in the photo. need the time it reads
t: 9:13
